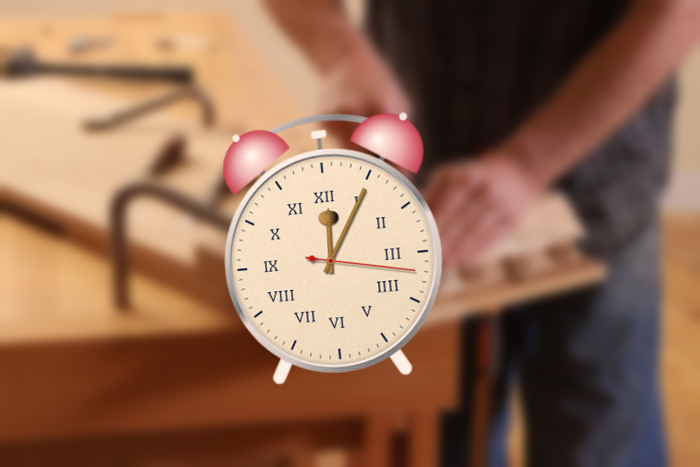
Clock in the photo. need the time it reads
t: 12:05:17
